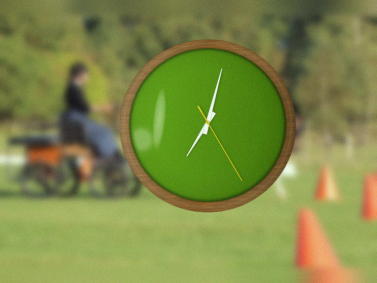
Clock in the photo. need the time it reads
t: 7:02:25
